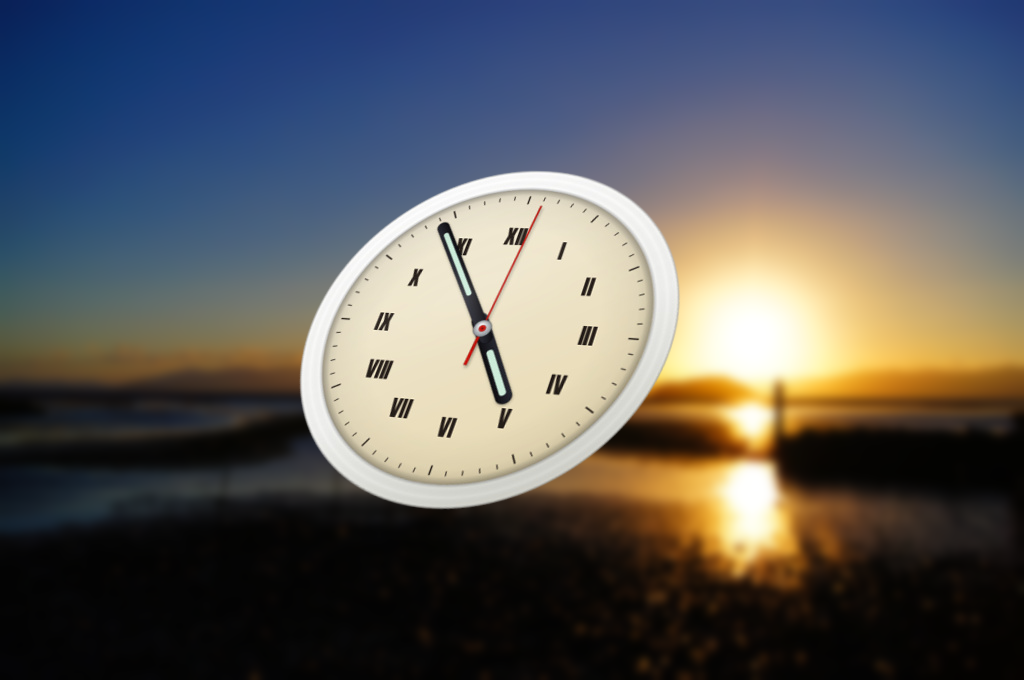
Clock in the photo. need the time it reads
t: 4:54:01
